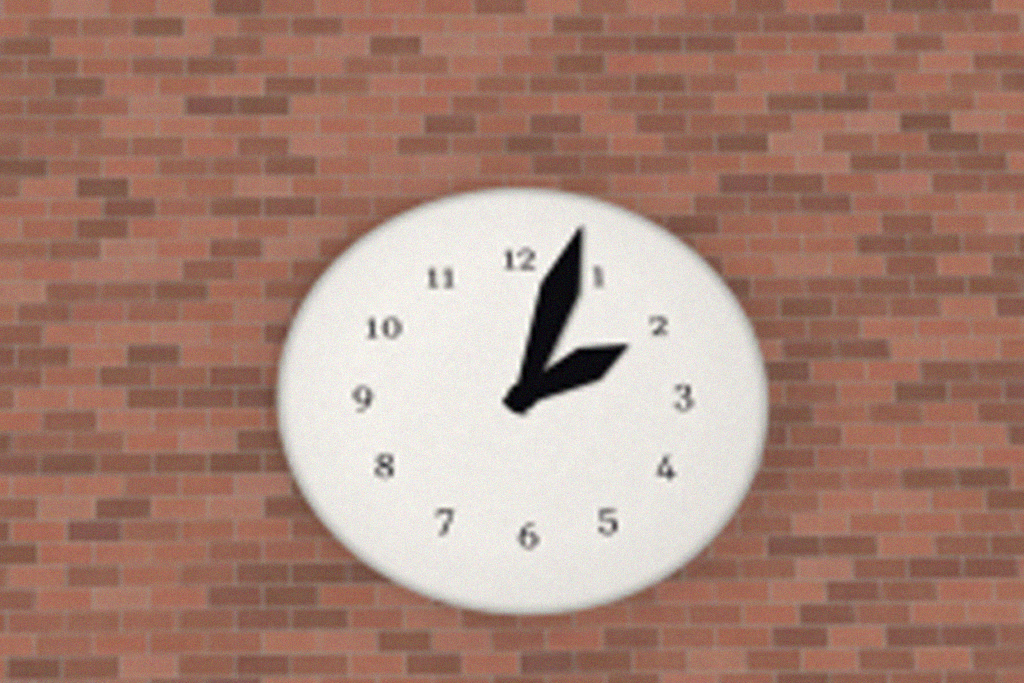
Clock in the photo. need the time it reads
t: 2:03
